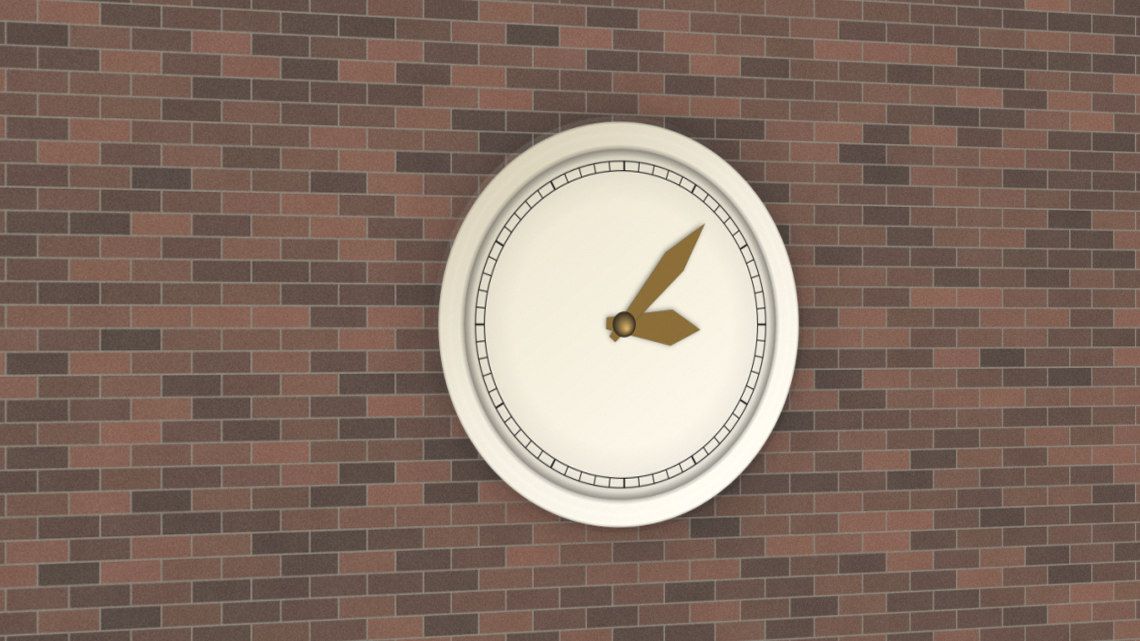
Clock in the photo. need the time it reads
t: 3:07
